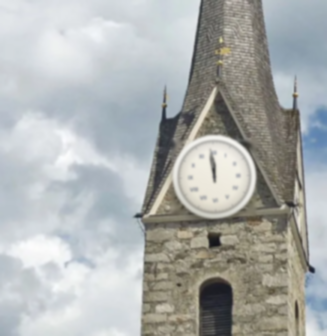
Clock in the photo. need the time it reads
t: 11:59
